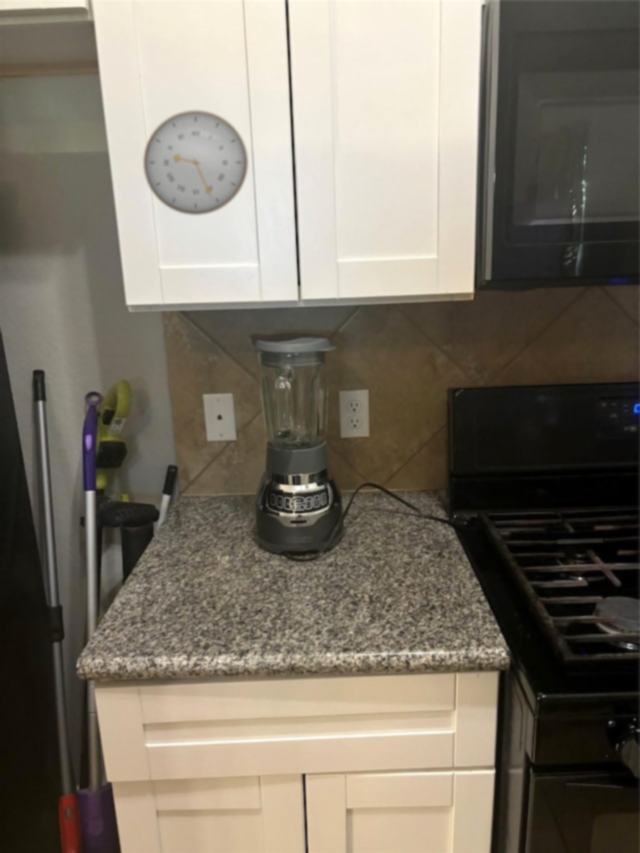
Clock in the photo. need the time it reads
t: 9:26
